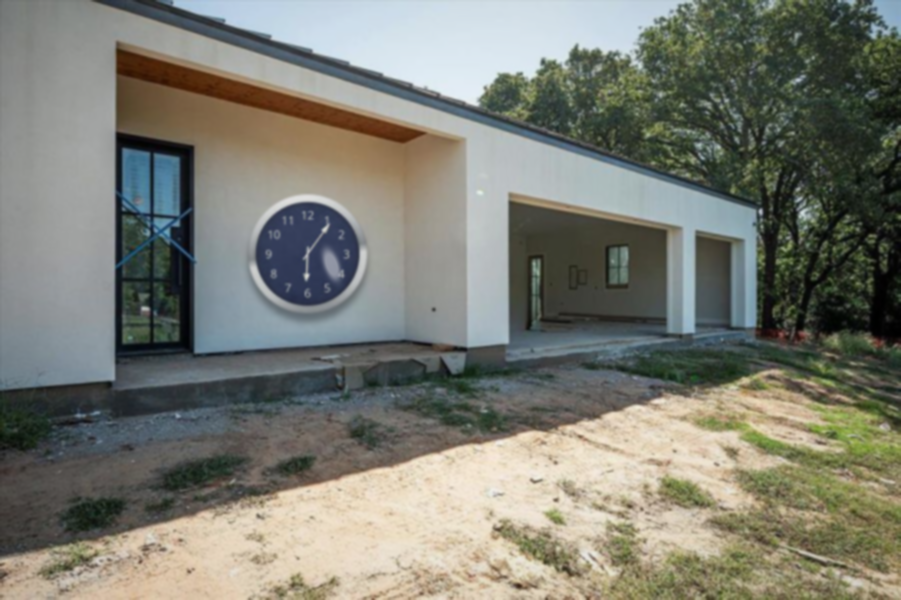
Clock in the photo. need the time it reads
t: 6:06
